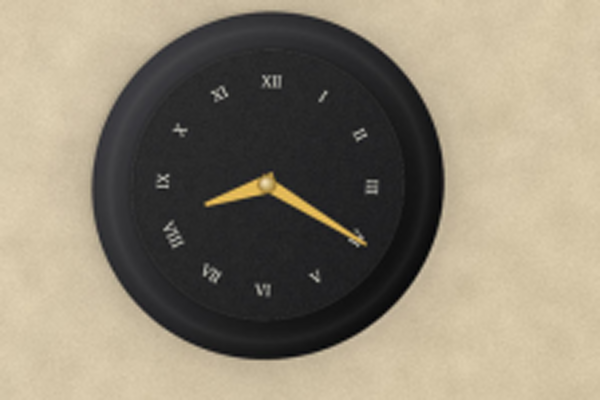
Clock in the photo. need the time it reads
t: 8:20
